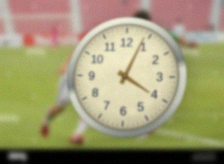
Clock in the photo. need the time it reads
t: 4:04
